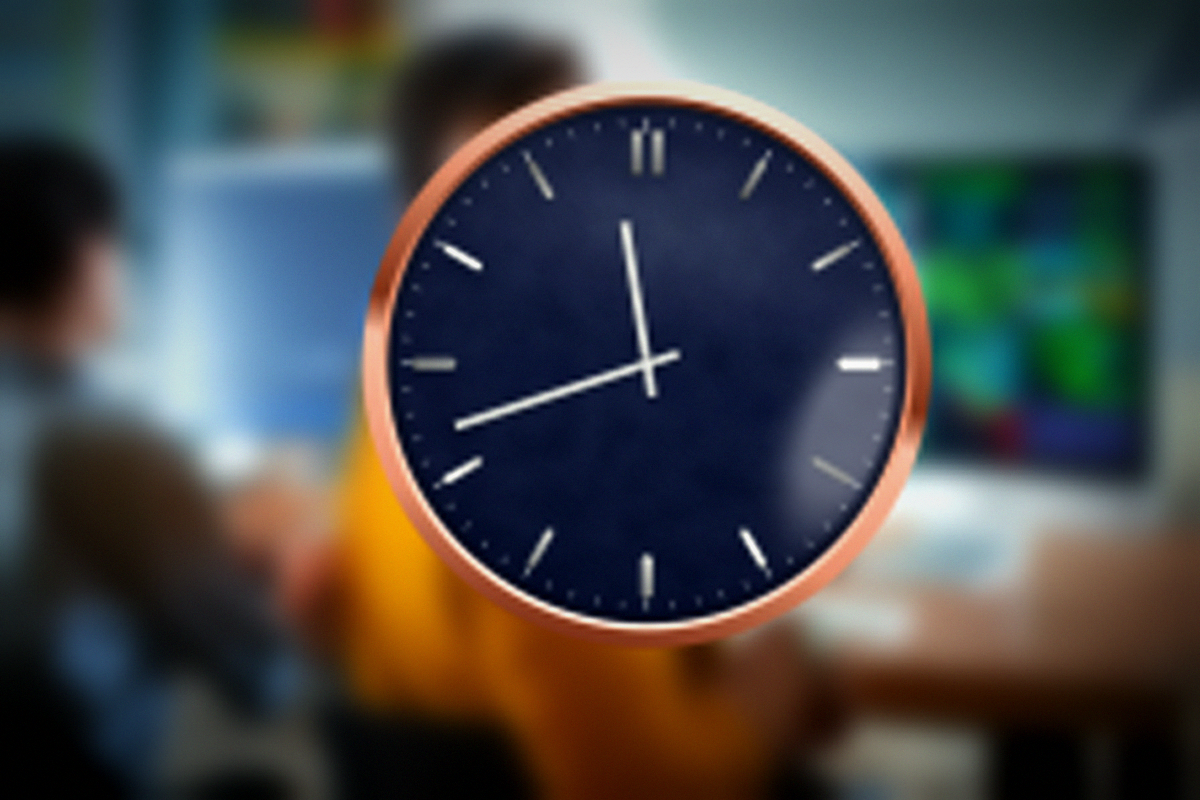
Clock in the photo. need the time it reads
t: 11:42
